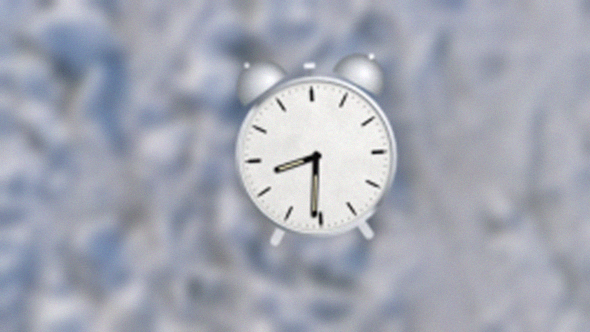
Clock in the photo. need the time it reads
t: 8:31
